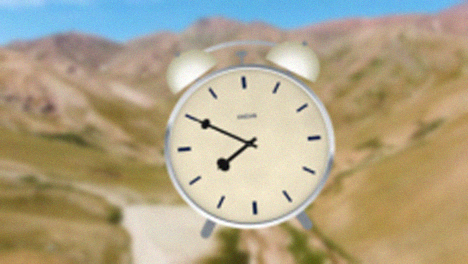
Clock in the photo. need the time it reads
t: 7:50
